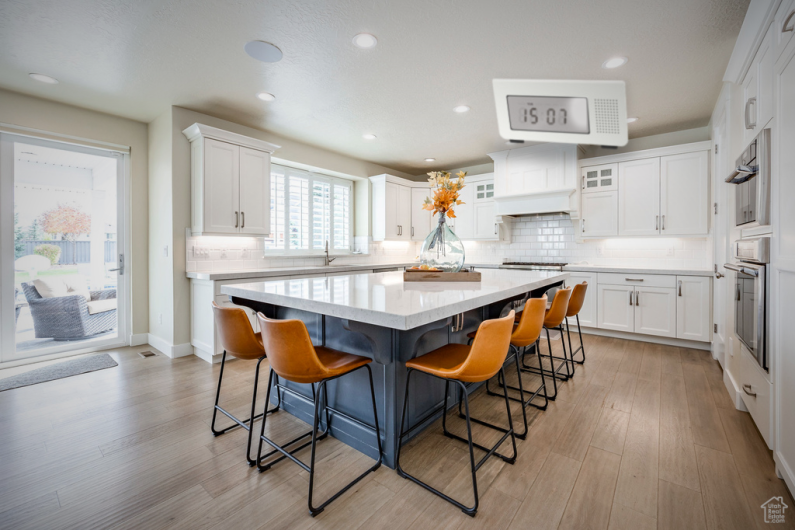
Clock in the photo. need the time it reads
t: 15:07
